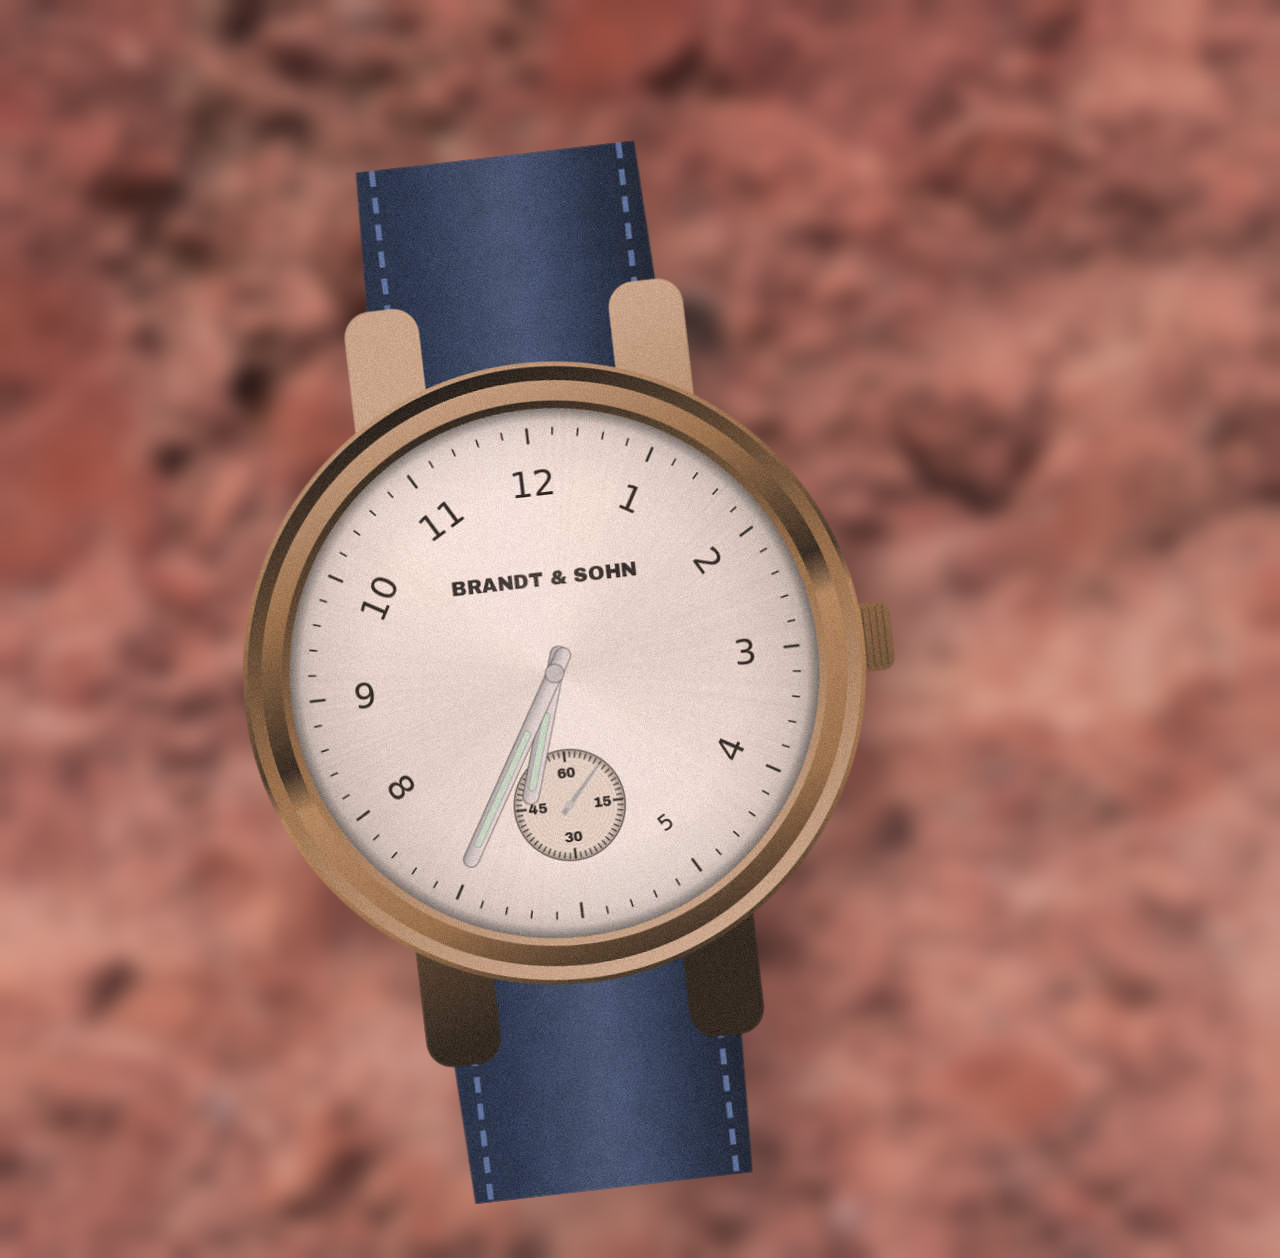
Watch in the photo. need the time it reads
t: 6:35:07
